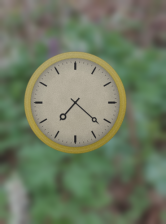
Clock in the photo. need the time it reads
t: 7:22
